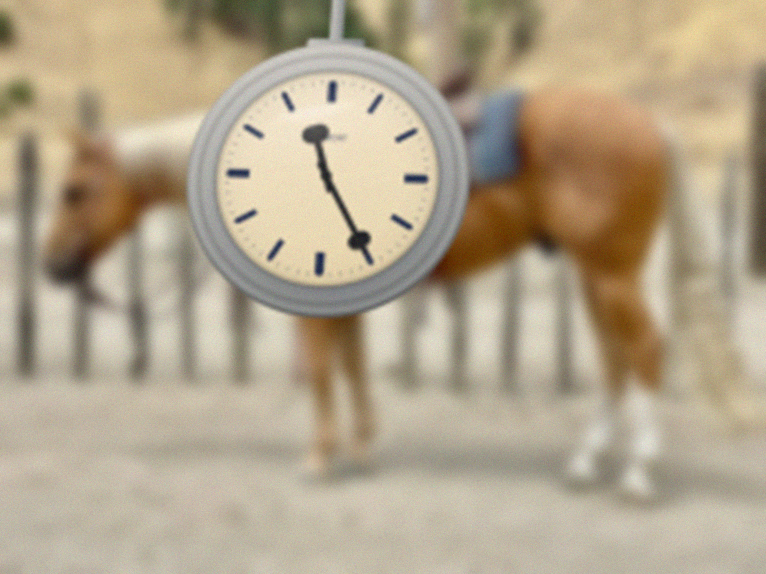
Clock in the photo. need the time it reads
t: 11:25
